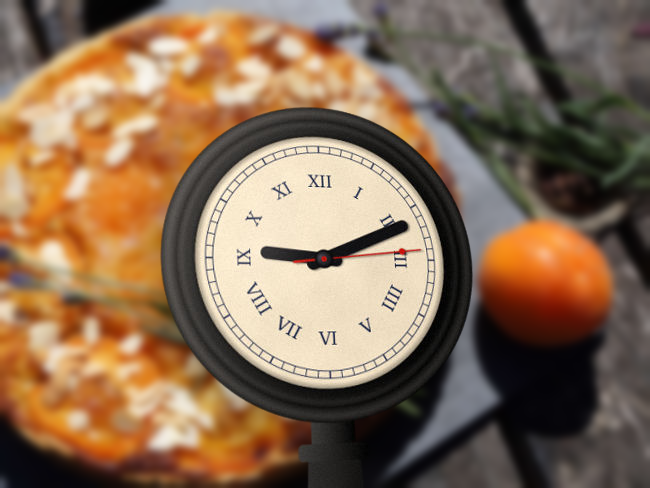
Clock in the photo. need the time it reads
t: 9:11:14
